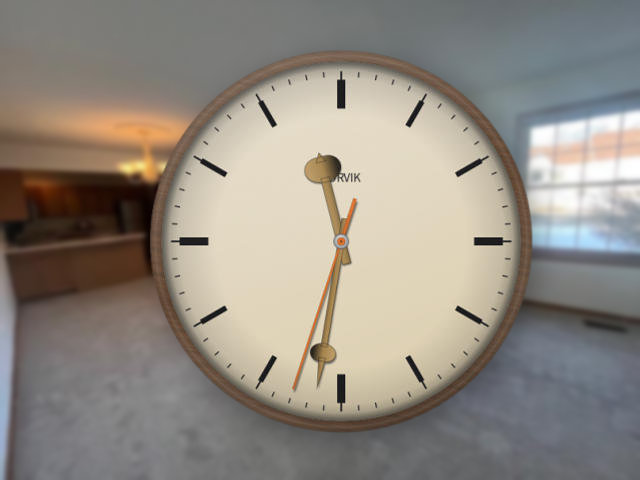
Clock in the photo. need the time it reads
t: 11:31:33
